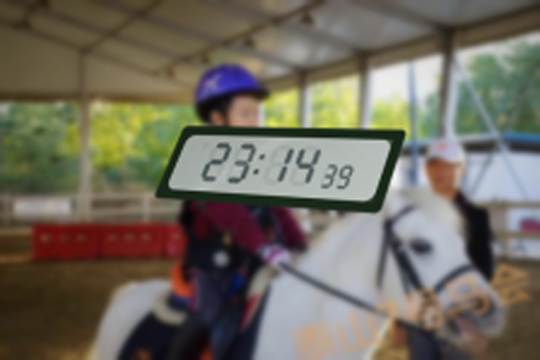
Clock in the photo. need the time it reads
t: 23:14:39
